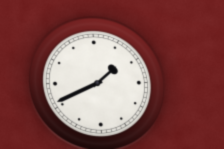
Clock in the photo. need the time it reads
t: 1:41
